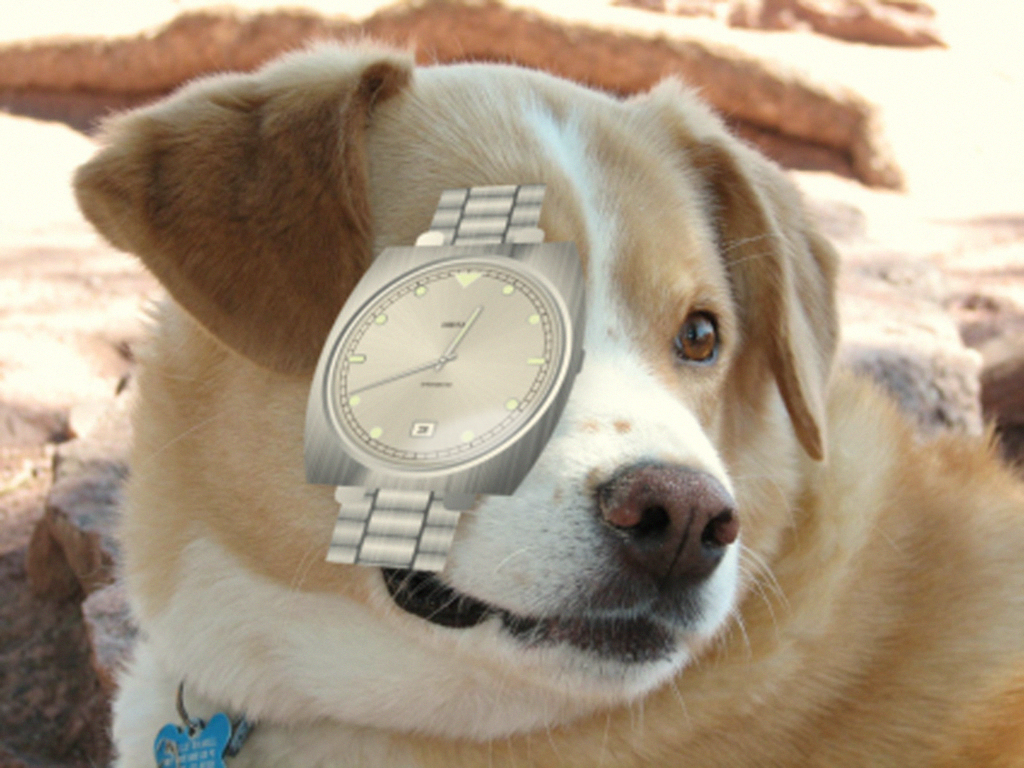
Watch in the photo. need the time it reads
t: 12:41
